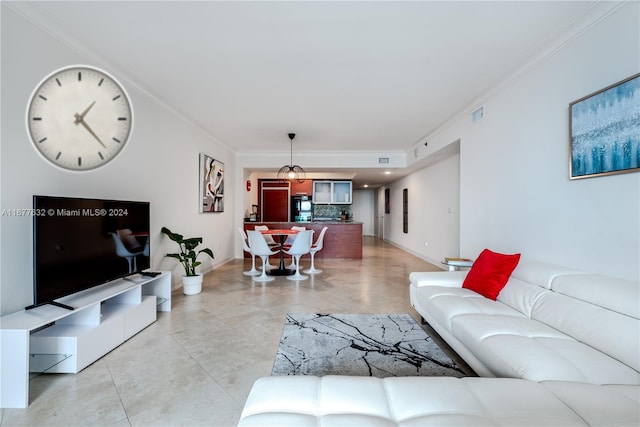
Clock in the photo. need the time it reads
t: 1:23
